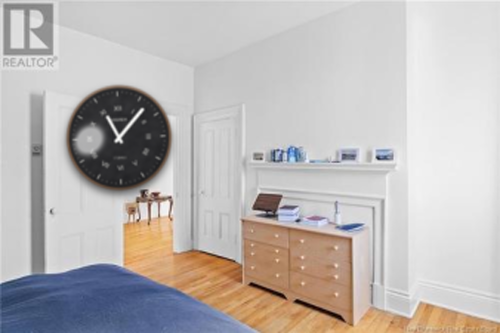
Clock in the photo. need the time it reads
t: 11:07
